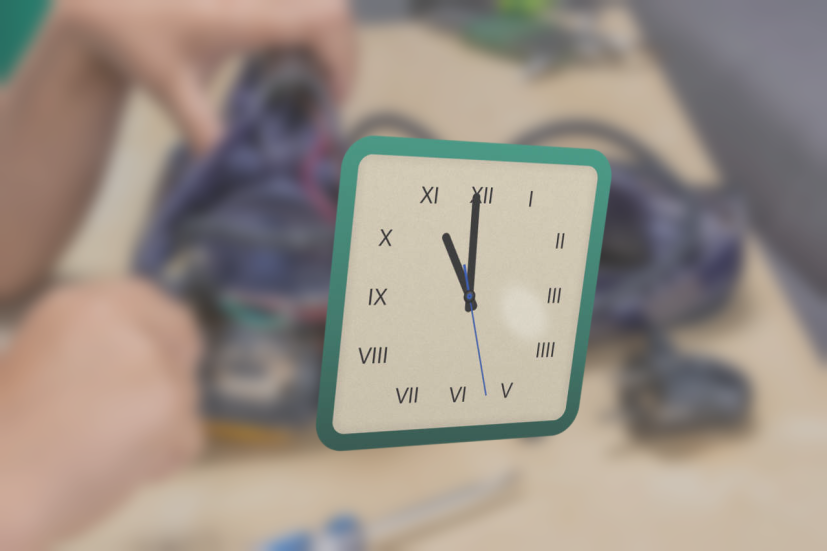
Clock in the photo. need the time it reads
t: 10:59:27
